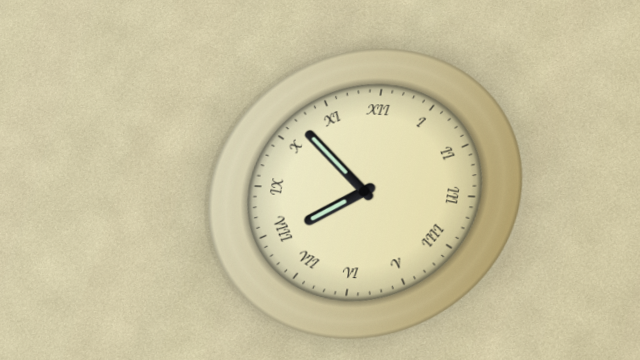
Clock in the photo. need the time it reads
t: 7:52
